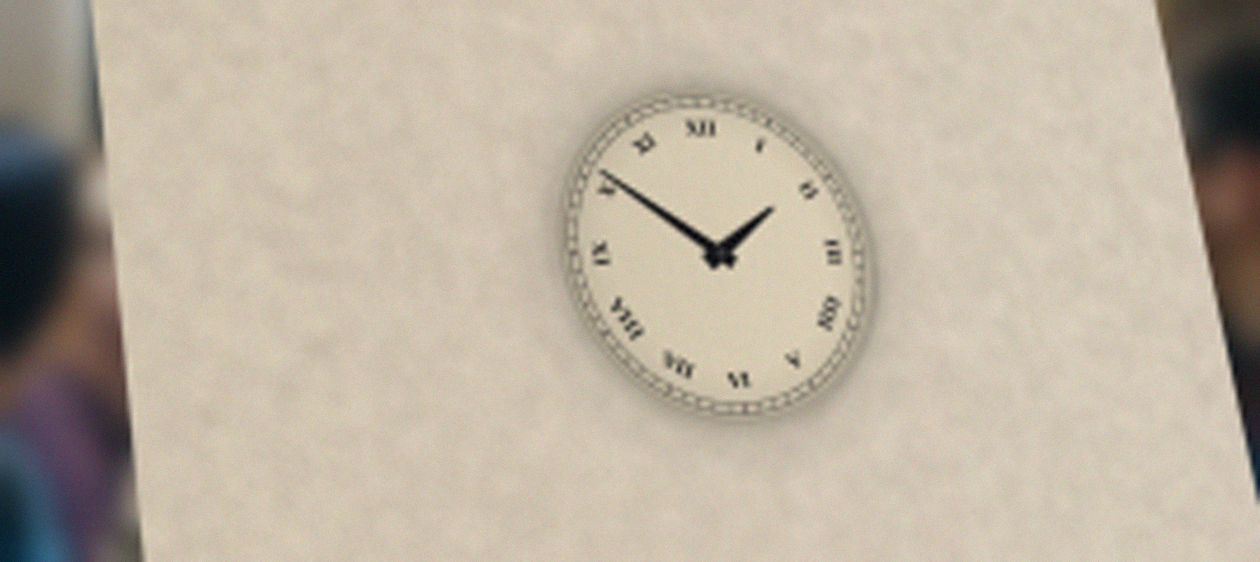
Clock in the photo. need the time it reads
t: 1:51
